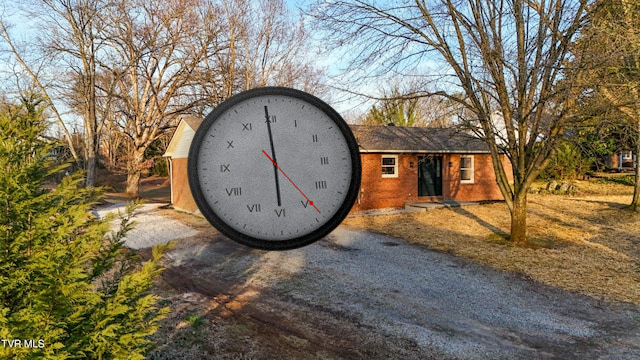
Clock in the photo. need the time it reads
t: 5:59:24
